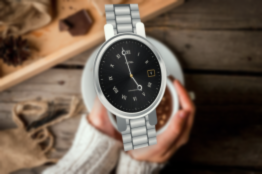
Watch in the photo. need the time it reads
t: 4:58
